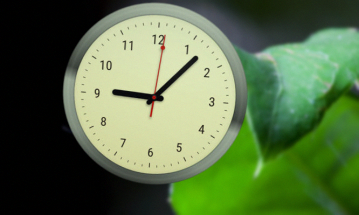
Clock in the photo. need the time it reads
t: 9:07:01
